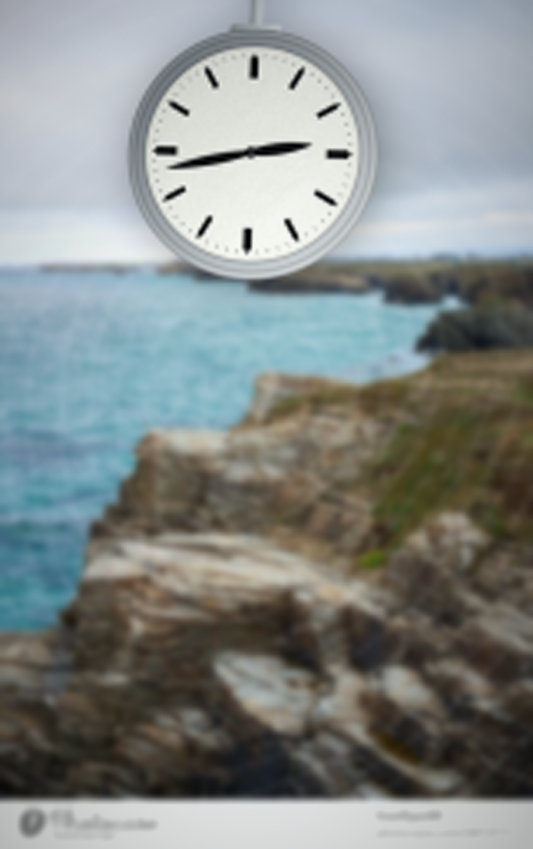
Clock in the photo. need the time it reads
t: 2:43
